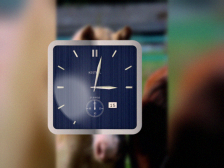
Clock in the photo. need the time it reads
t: 3:02
